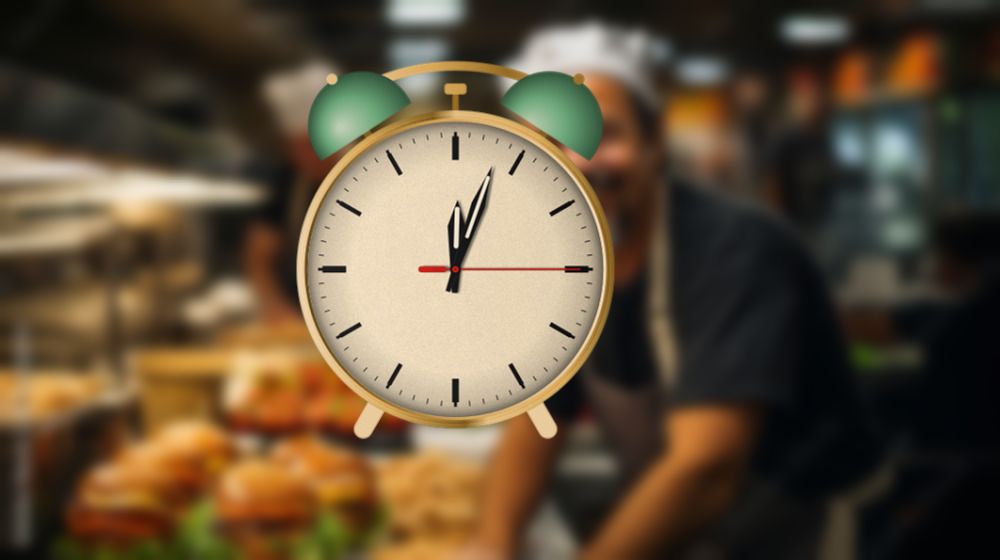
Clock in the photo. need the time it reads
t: 12:03:15
